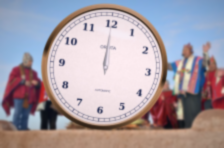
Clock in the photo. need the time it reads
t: 12:00
